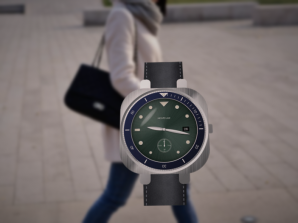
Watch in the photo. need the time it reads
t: 9:17
